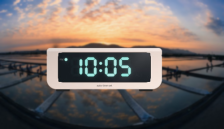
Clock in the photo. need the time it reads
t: 10:05
